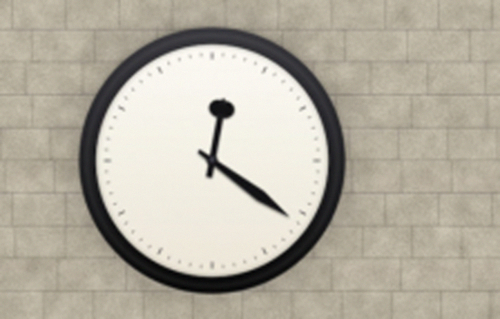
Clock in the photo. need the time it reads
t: 12:21
